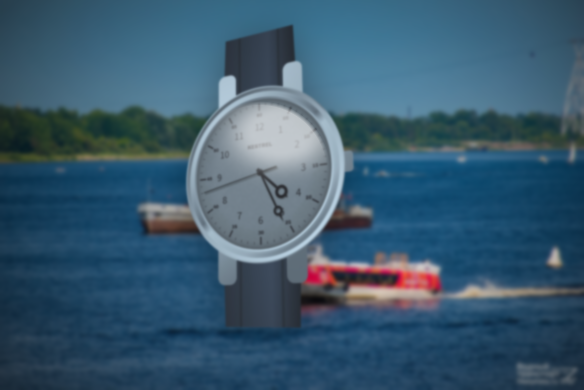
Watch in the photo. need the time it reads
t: 4:25:43
